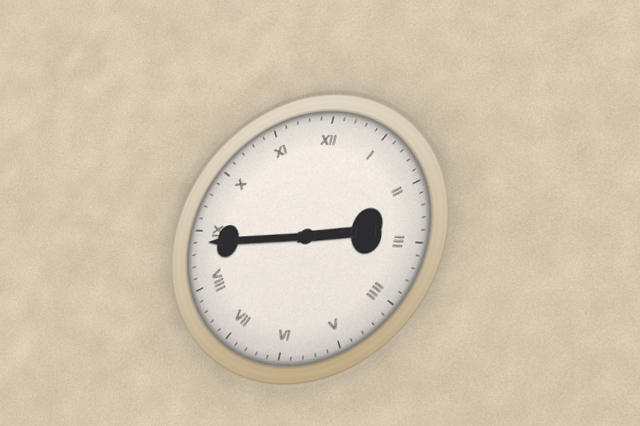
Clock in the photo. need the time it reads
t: 2:44
